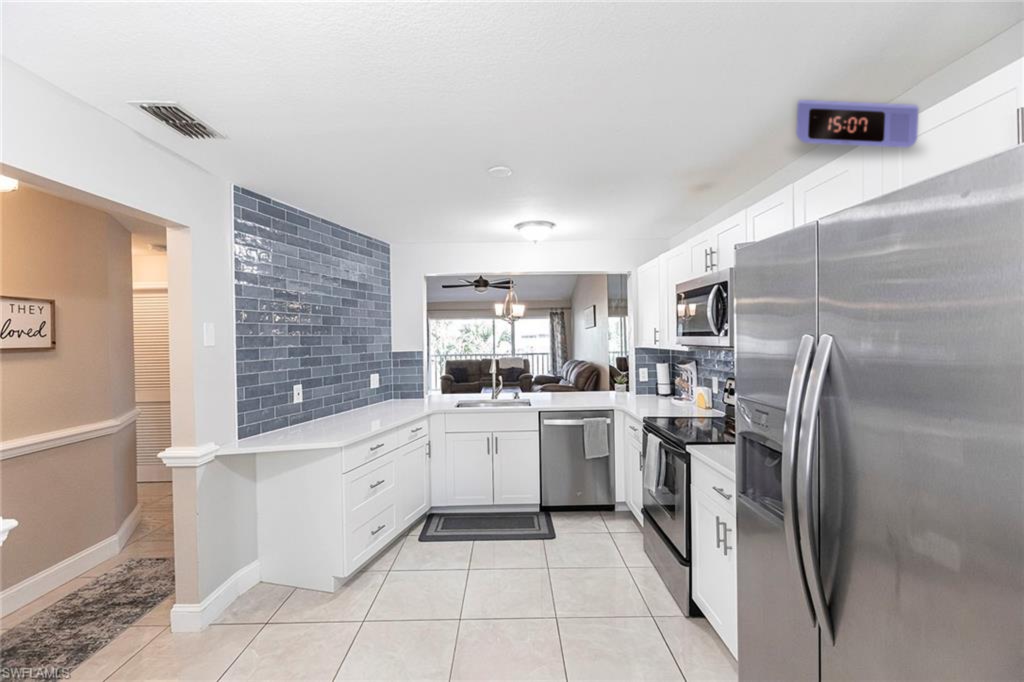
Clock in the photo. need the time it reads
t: 15:07
